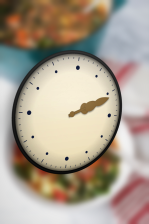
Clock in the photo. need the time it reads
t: 2:11
